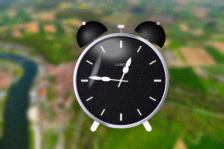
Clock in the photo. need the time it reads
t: 12:46
